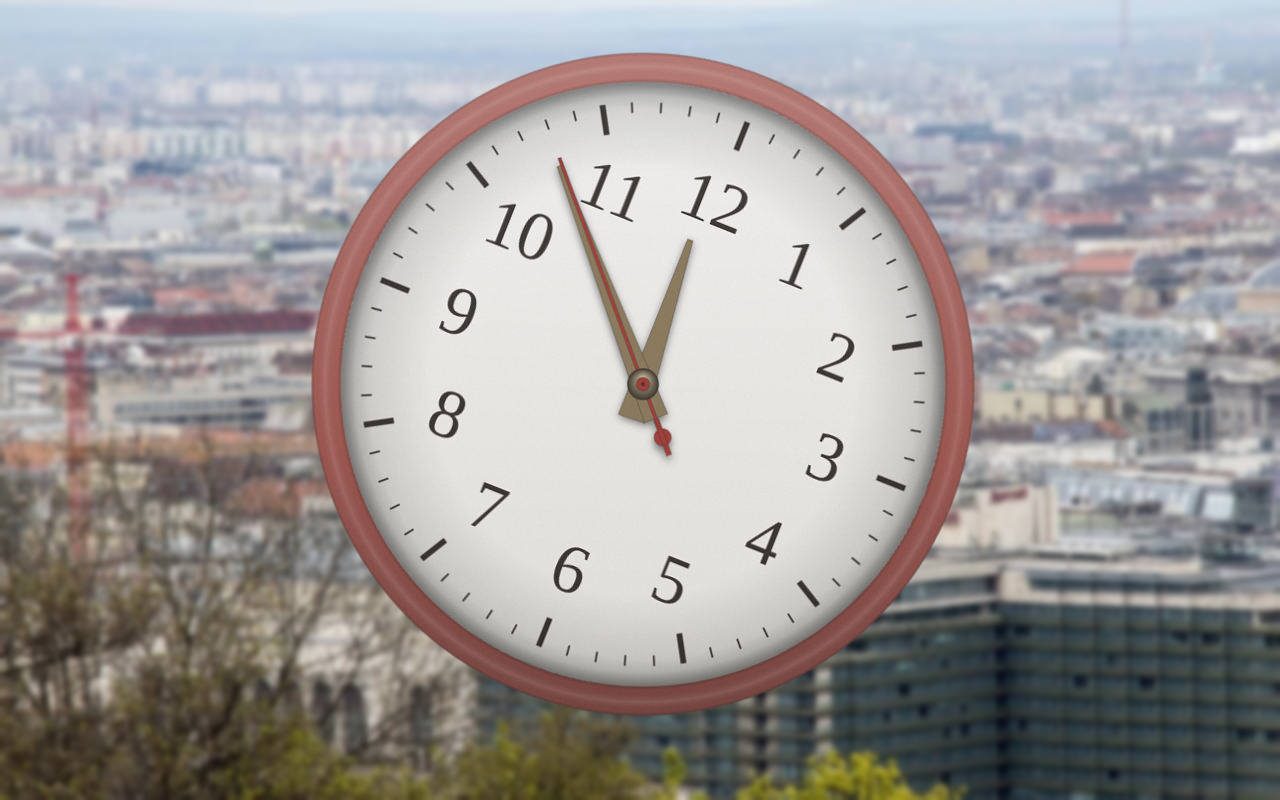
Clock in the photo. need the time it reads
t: 11:52:53
